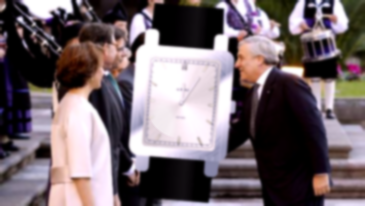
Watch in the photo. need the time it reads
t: 12:05
